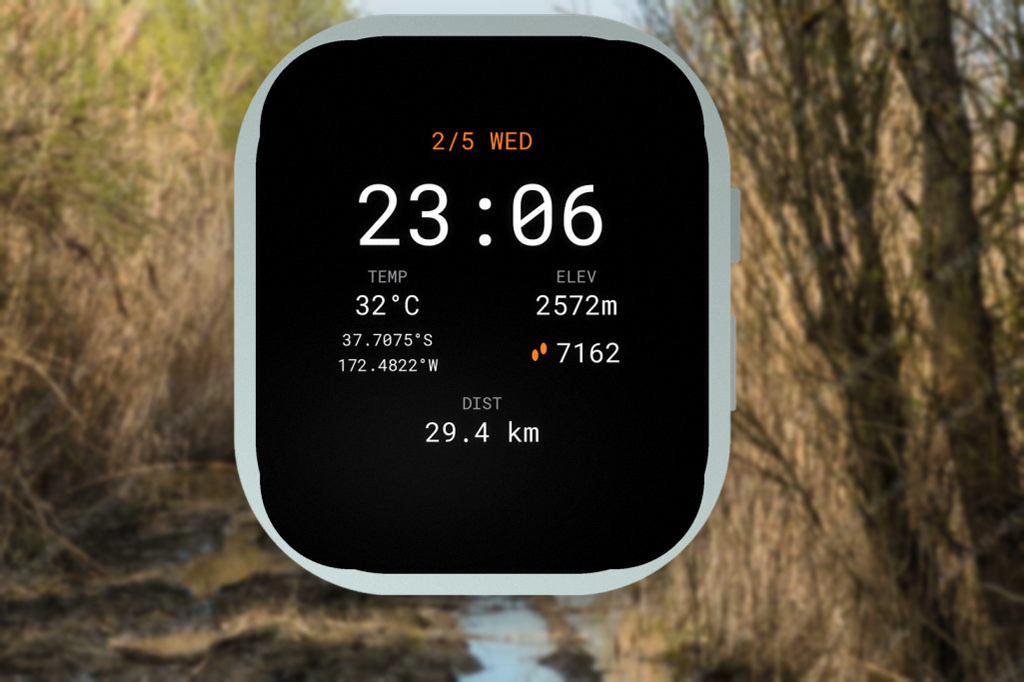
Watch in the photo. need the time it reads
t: 23:06
